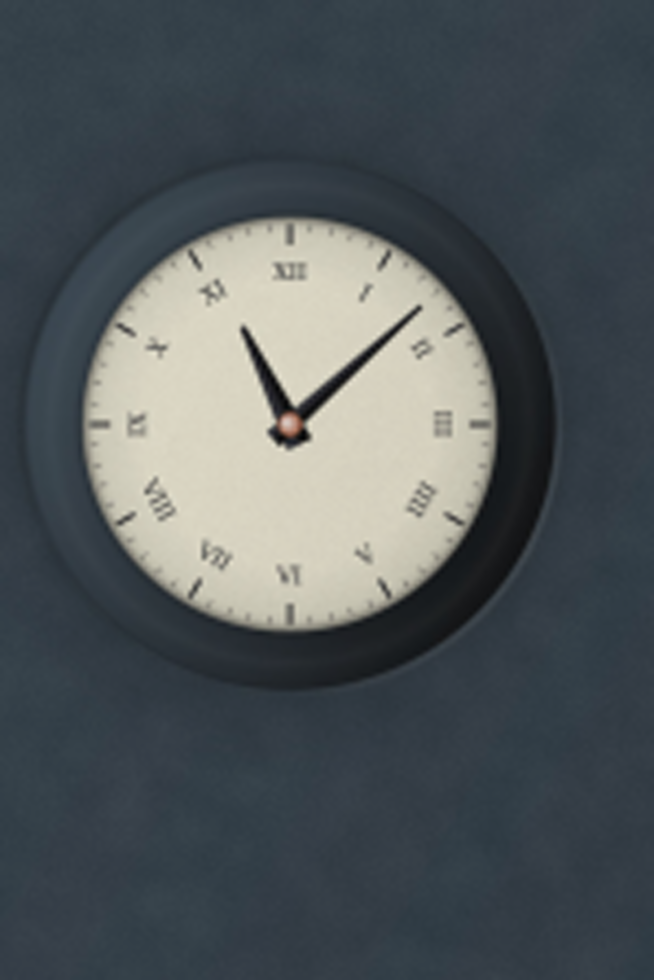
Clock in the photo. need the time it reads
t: 11:08
